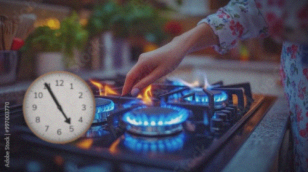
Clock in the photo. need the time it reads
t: 4:55
